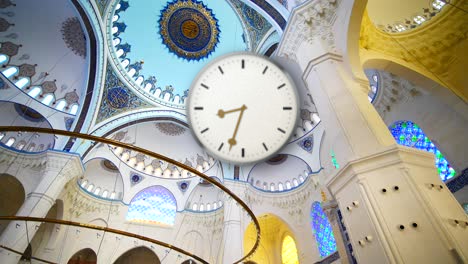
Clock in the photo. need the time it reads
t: 8:33
